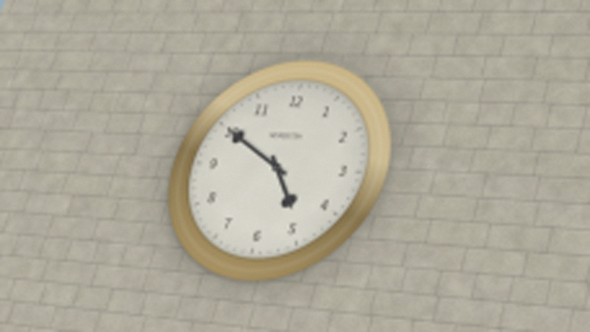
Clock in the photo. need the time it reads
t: 4:50
